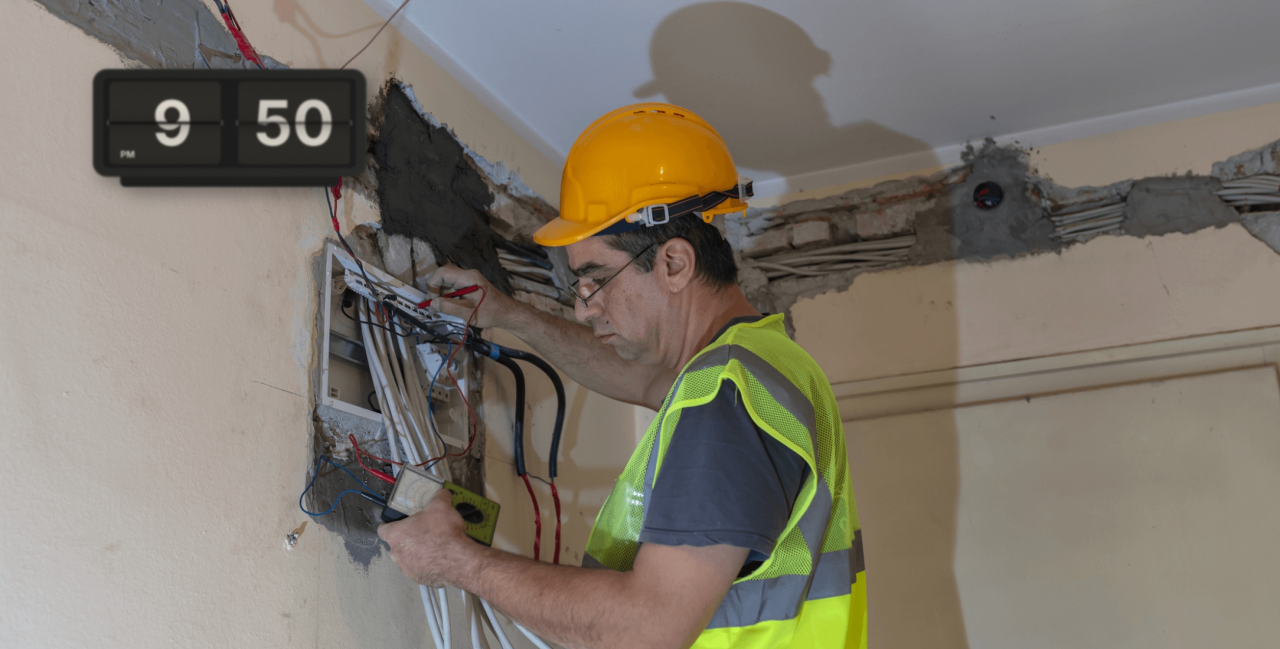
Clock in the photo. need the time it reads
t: 9:50
